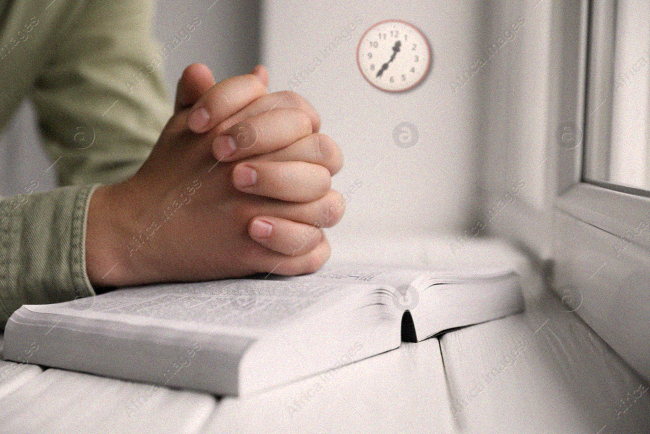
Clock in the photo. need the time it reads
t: 12:36
